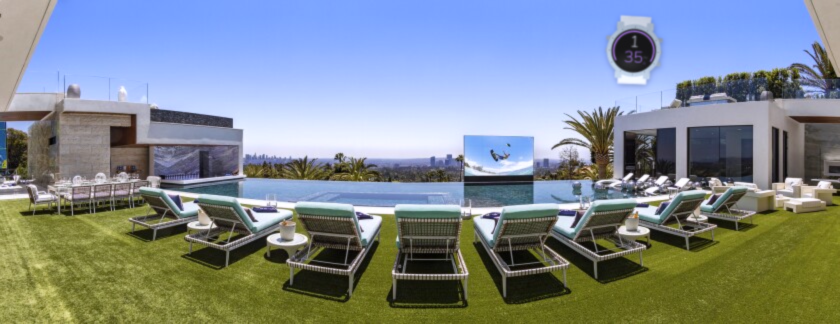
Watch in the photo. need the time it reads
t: 1:35
